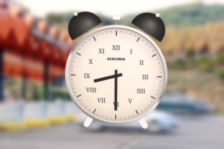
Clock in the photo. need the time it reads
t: 8:30
